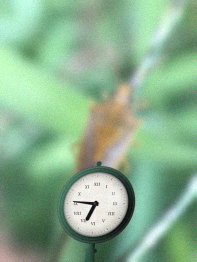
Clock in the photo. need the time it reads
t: 6:46
